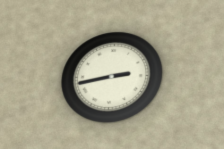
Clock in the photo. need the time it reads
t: 2:43
